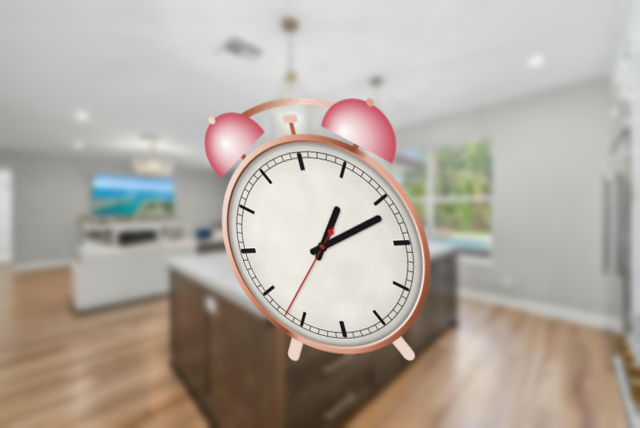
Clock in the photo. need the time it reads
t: 1:11:37
